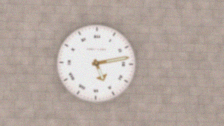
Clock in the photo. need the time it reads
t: 5:13
